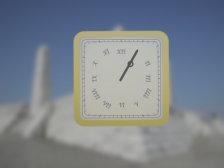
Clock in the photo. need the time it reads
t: 1:05
